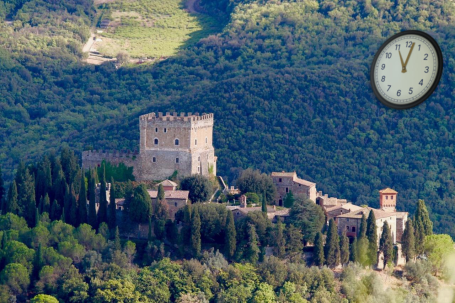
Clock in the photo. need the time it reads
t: 11:02
